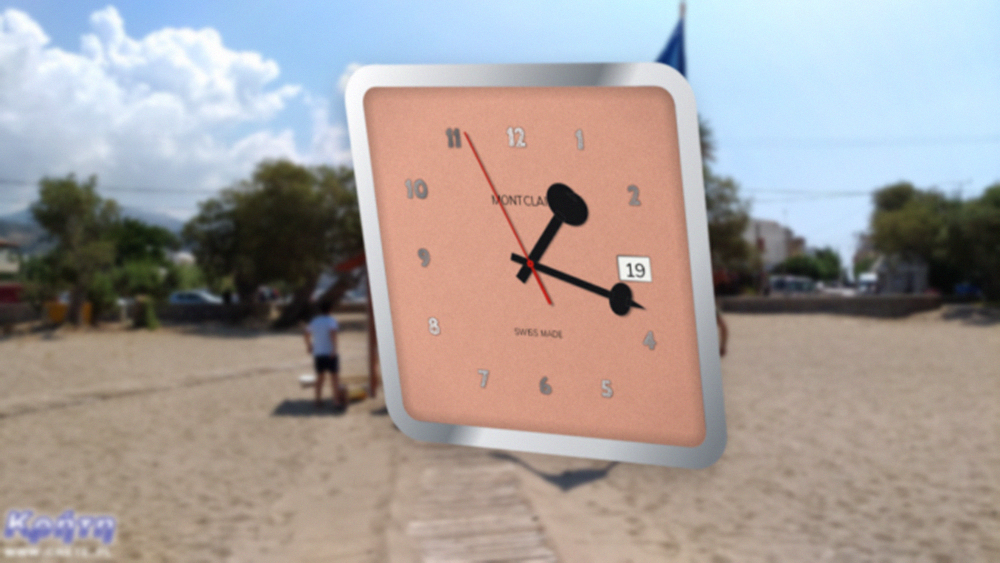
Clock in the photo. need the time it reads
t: 1:17:56
